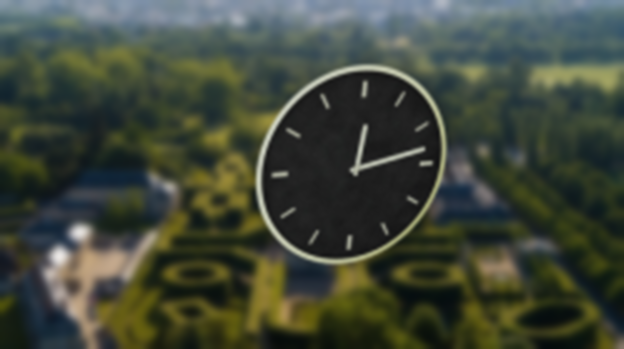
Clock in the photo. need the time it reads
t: 12:13
